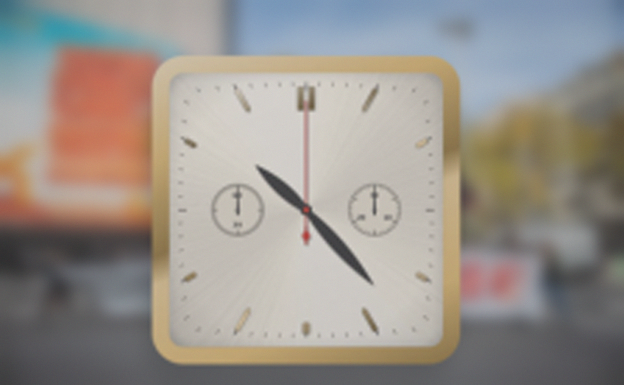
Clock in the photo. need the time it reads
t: 10:23
